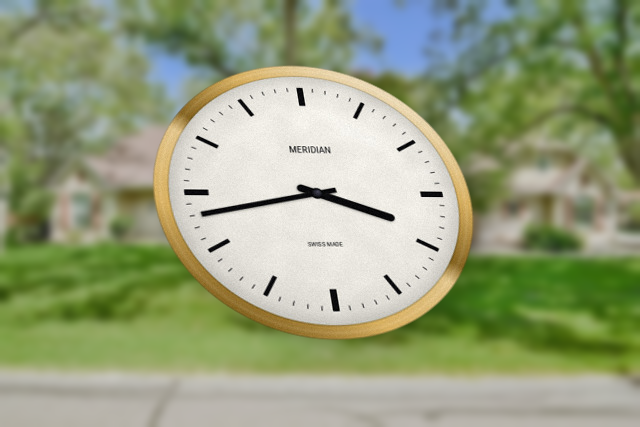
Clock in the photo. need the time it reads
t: 3:43
